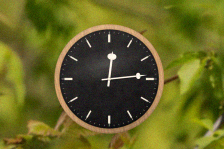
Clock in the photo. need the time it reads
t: 12:14
